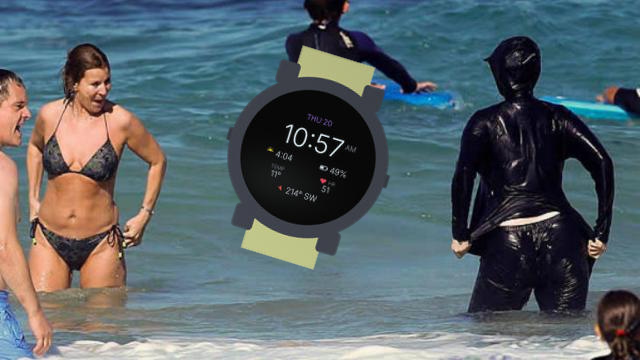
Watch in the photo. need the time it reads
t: 10:57
